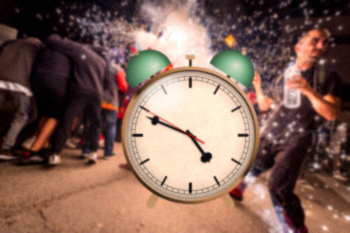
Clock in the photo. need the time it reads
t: 4:48:50
